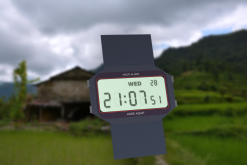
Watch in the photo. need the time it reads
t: 21:07:51
